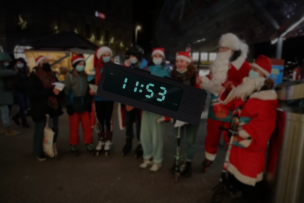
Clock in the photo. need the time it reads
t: 11:53
